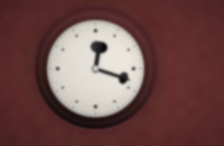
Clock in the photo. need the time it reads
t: 12:18
